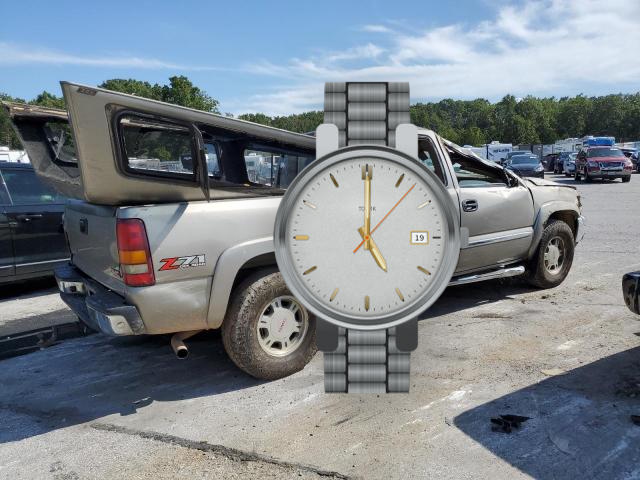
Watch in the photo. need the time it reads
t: 5:00:07
